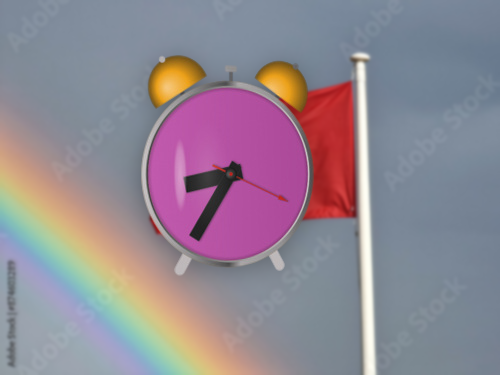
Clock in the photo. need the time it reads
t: 8:35:19
